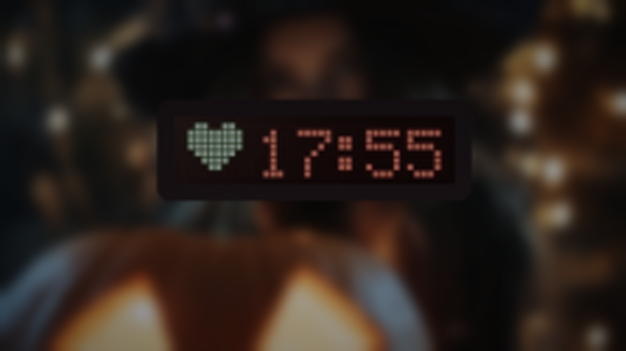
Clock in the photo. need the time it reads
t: 17:55
